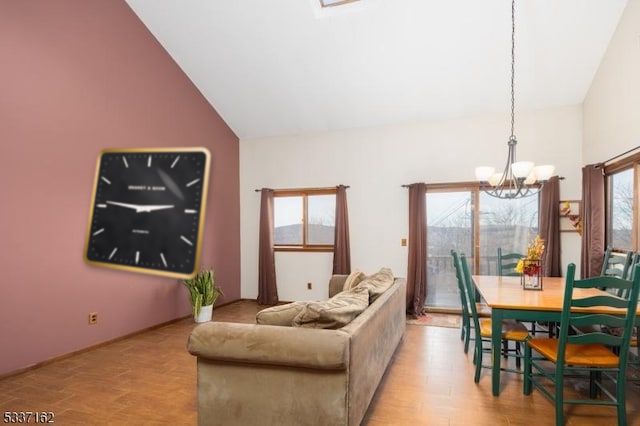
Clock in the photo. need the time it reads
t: 2:46
